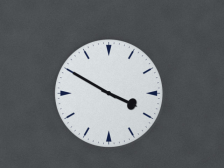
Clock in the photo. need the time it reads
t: 3:50
